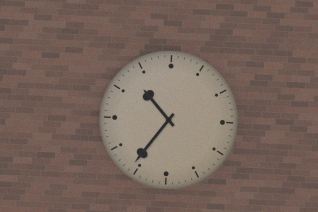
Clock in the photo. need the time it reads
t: 10:36
